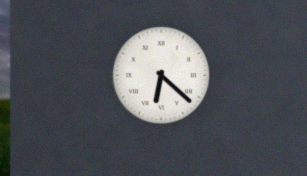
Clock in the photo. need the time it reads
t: 6:22
